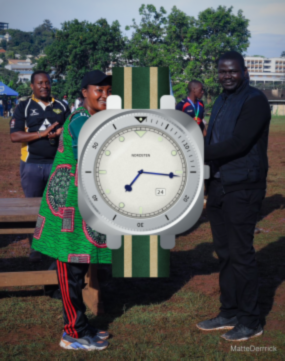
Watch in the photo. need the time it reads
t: 7:16
